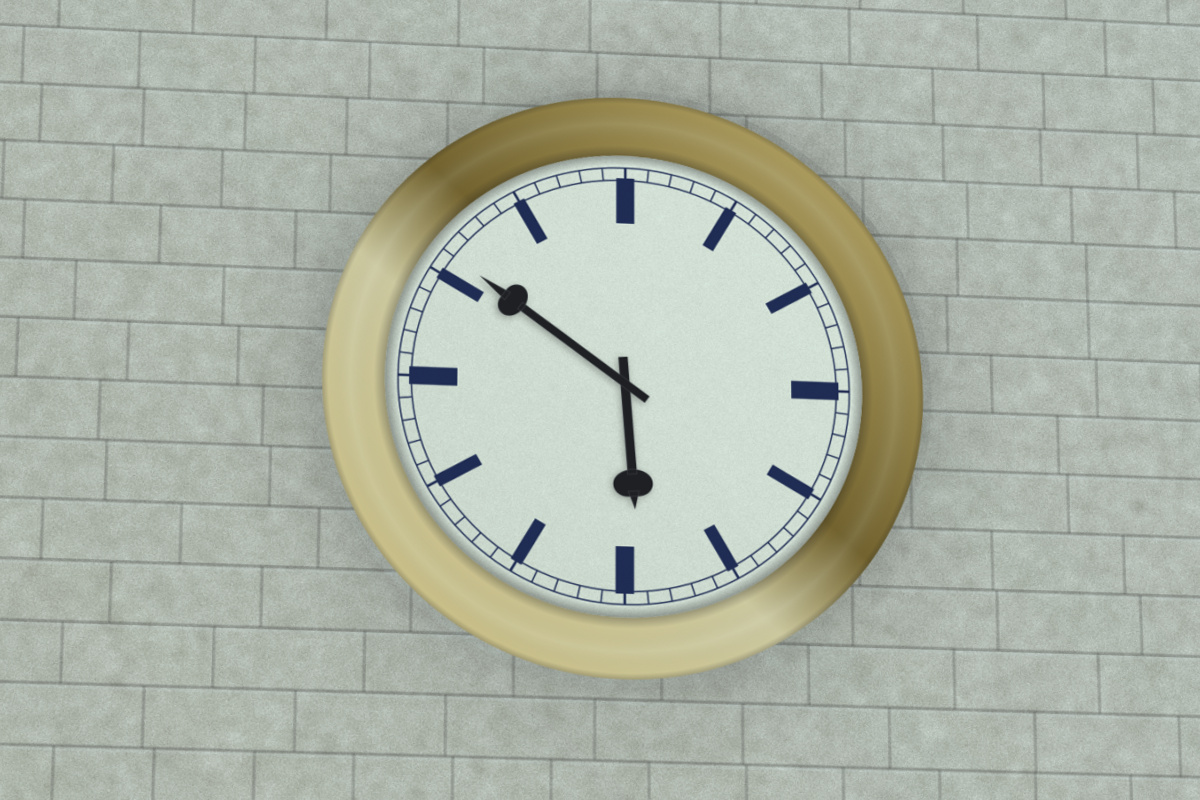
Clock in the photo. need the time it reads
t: 5:51
